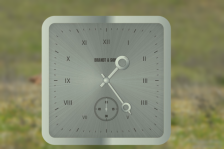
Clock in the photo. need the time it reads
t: 1:24
